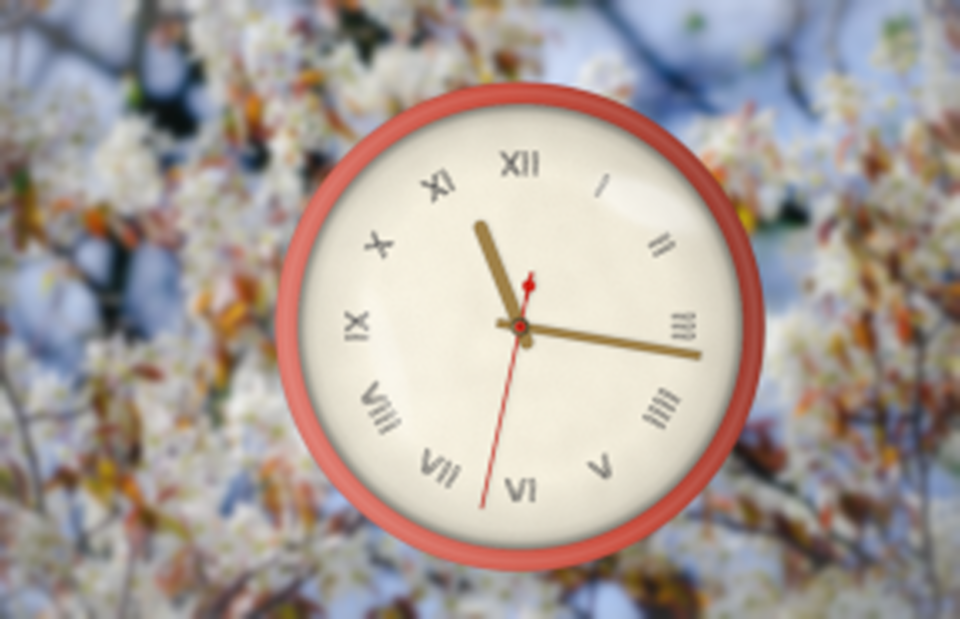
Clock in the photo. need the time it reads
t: 11:16:32
